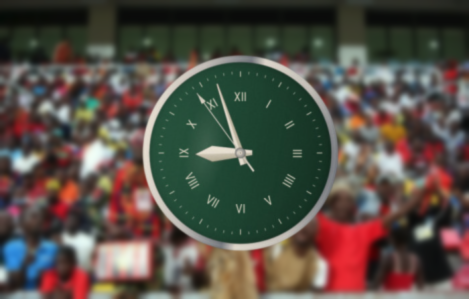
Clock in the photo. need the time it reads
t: 8:56:54
